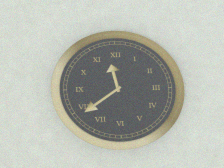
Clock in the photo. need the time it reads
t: 11:39
